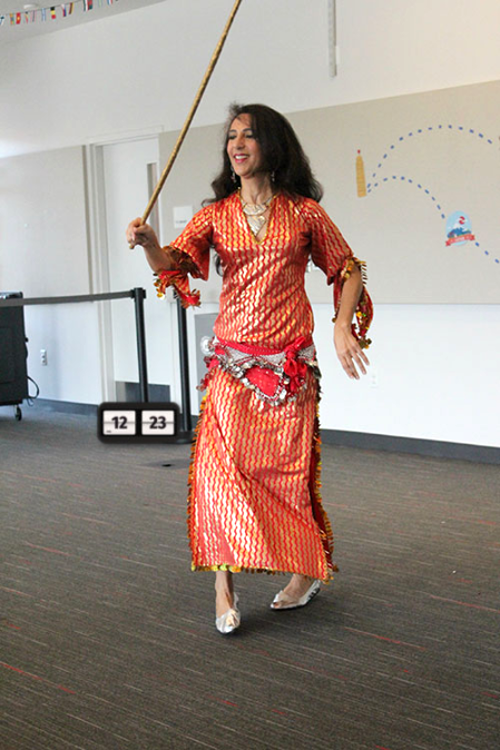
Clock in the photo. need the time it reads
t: 12:23
